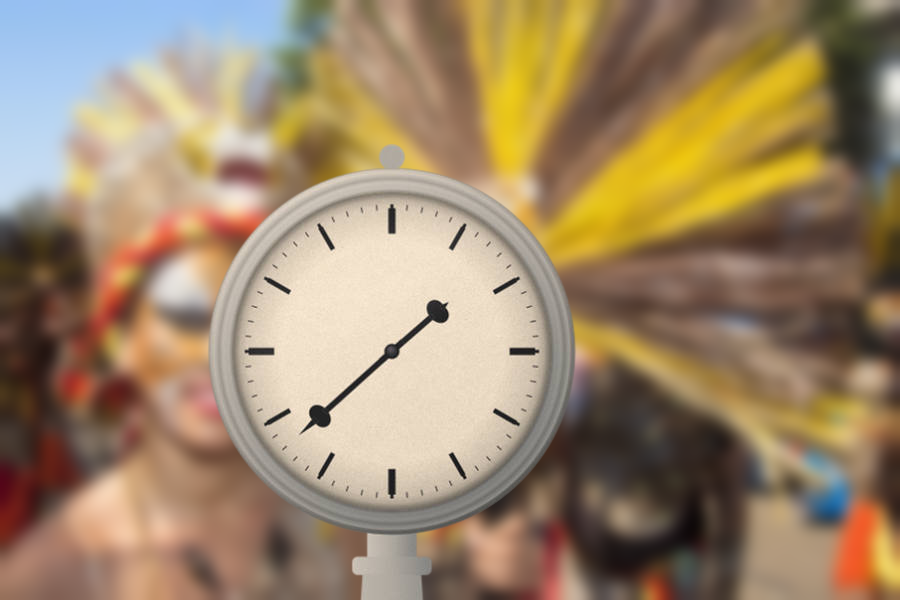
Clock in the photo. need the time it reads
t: 1:38
